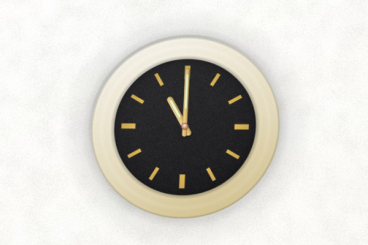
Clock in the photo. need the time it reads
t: 11:00
